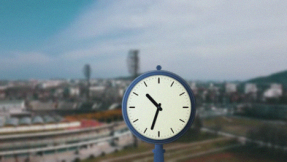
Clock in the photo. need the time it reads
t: 10:33
